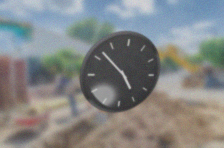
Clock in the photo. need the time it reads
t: 4:52
